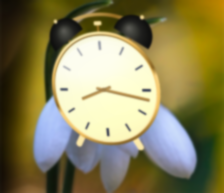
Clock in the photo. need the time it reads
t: 8:17
